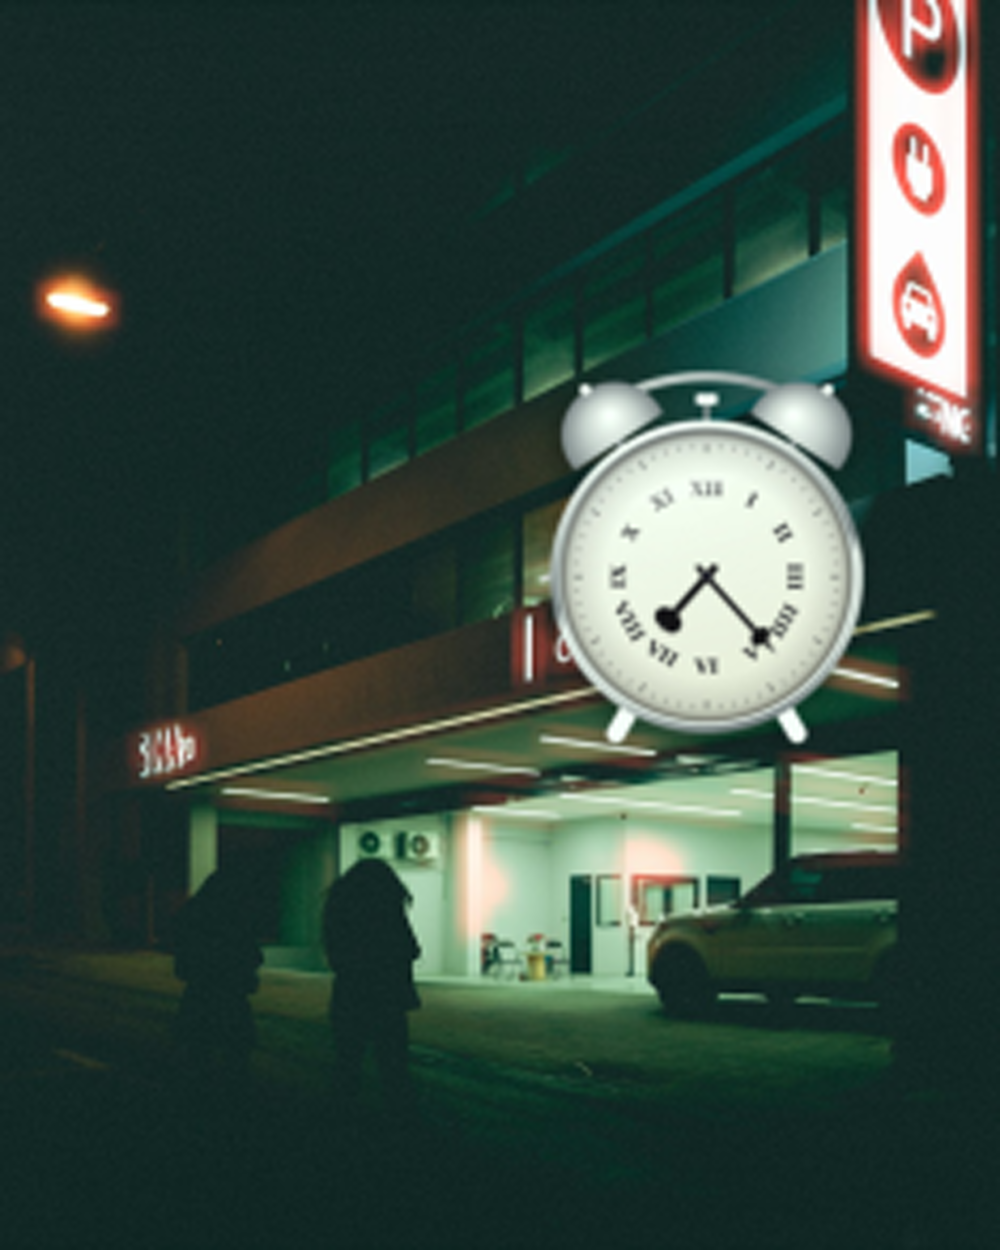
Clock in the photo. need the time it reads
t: 7:23
